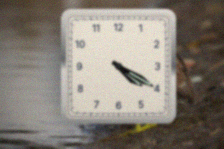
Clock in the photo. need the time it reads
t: 4:20
